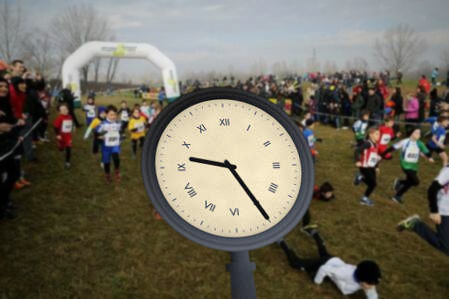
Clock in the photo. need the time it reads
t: 9:25
